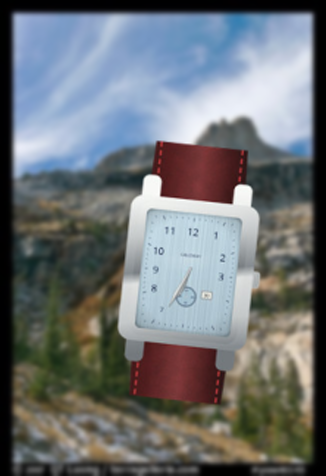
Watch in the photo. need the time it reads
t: 6:34
